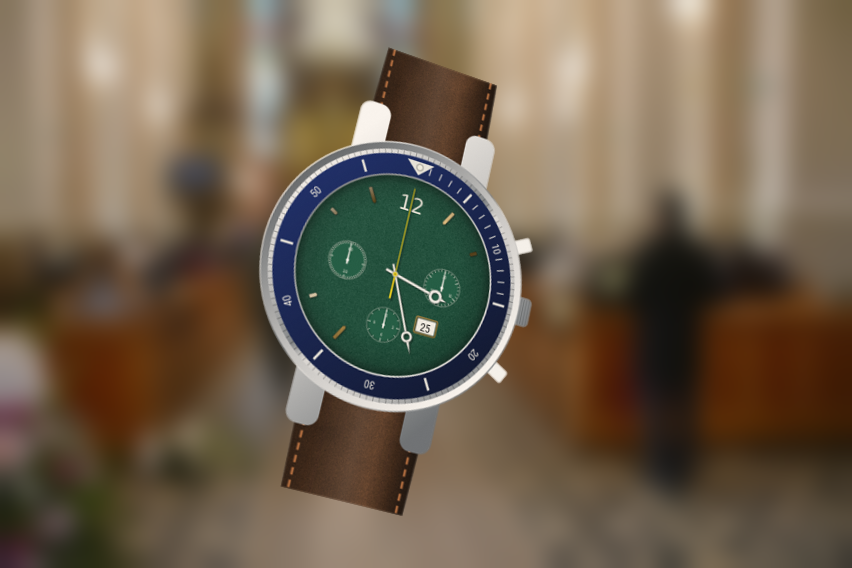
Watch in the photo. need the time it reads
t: 3:26
